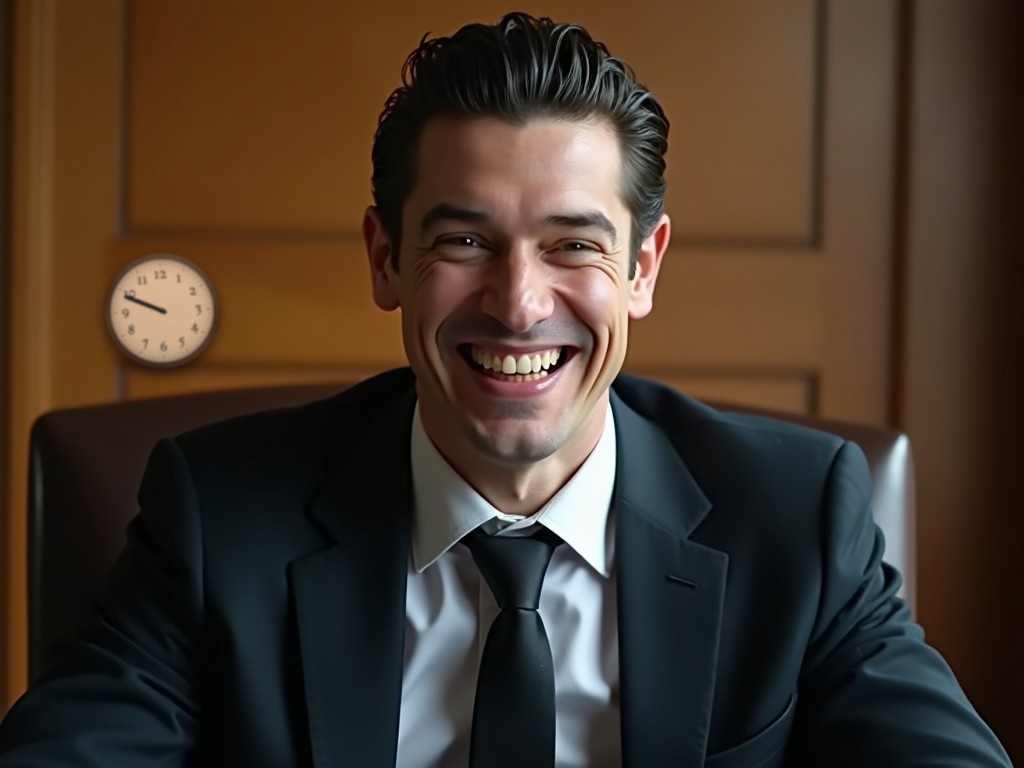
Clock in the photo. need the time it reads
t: 9:49
